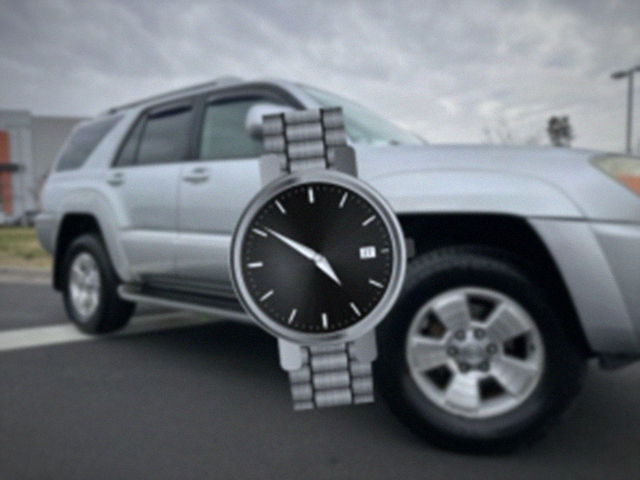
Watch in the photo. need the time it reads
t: 4:51
